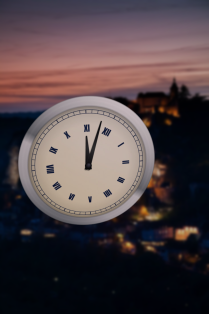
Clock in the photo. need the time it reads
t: 10:58
